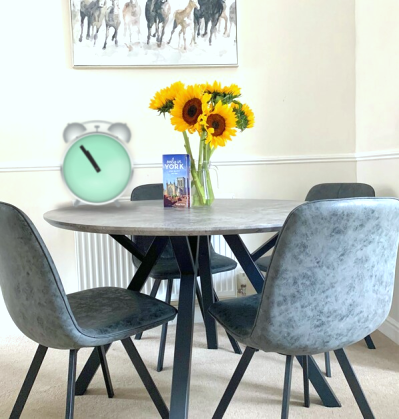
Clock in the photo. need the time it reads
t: 10:54
